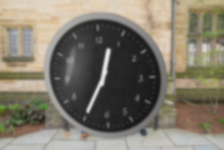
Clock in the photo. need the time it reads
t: 12:35
